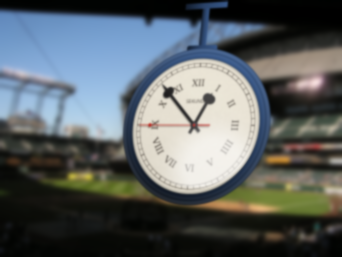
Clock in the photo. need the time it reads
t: 12:52:45
